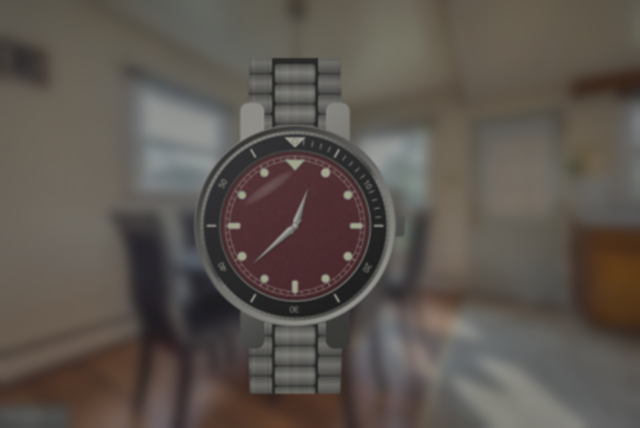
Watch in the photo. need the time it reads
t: 12:38
